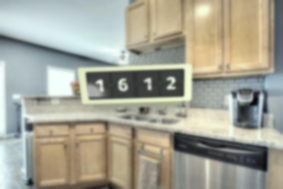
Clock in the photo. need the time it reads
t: 16:12
